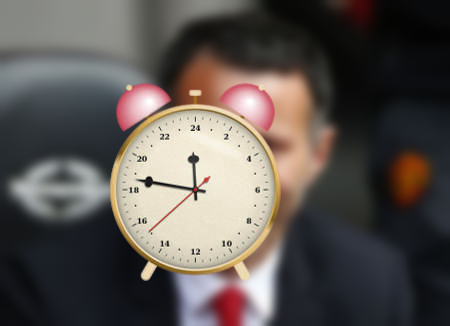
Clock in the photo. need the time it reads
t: 23:46:38
